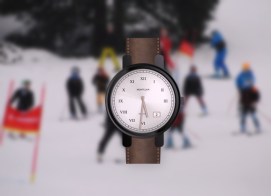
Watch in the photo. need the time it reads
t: 5:31
